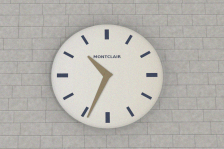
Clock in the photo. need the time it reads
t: 10:34
